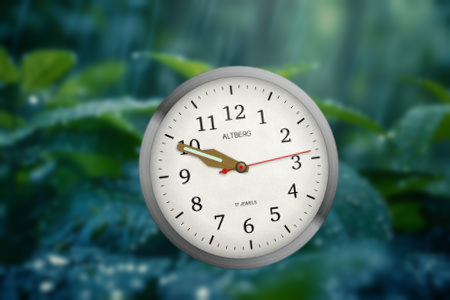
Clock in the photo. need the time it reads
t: 9:49:14
